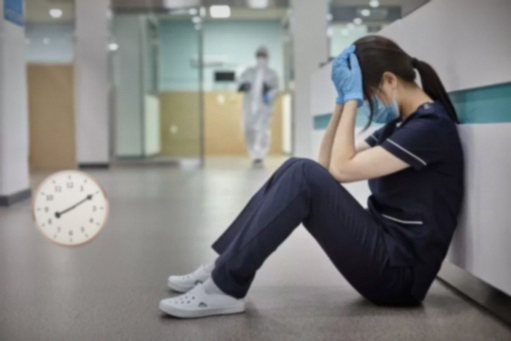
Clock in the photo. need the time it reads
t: 8:10
